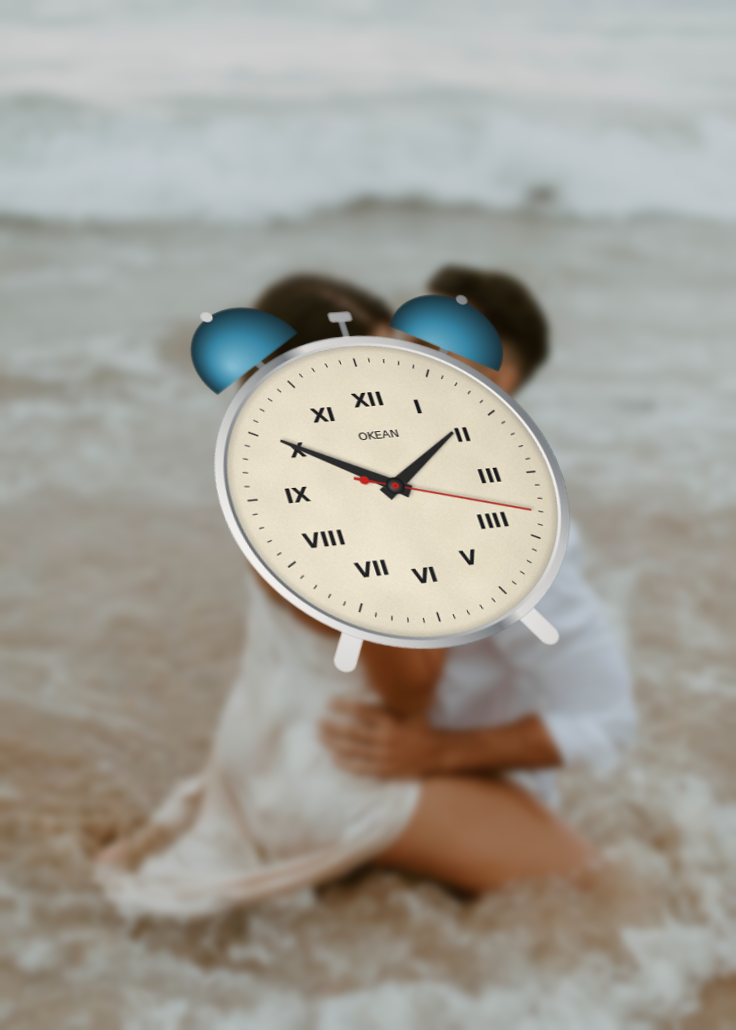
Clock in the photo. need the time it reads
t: 1:50:18
